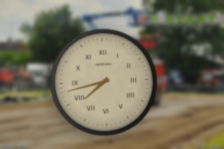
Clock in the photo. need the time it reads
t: 7:43
